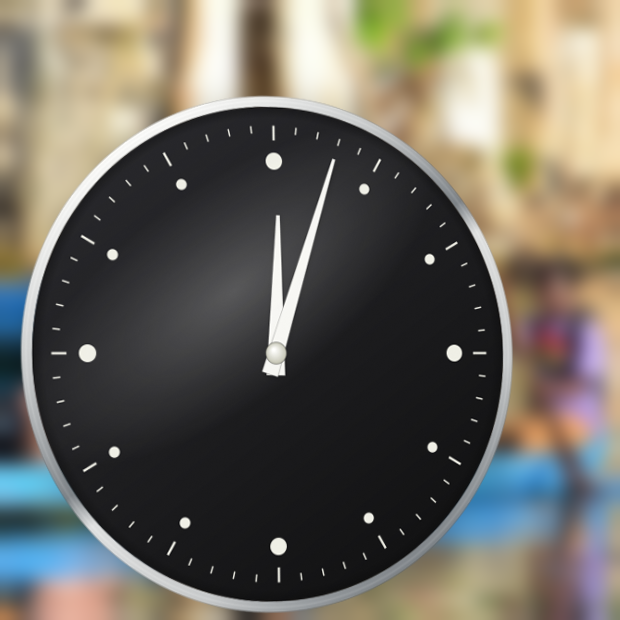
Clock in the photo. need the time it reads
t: 12:03
